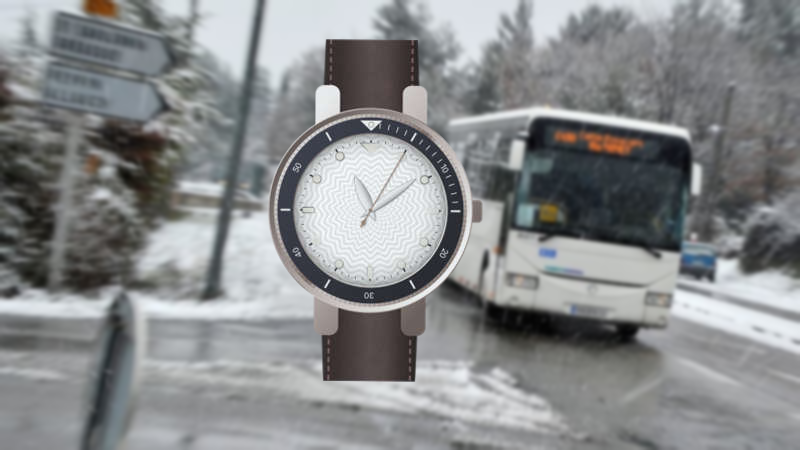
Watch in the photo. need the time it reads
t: 11:09:05
